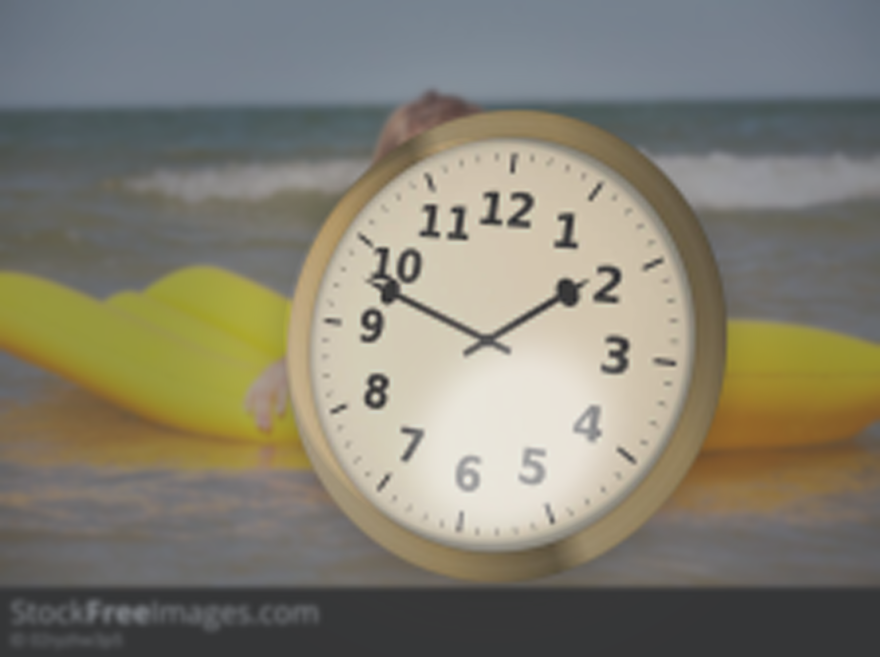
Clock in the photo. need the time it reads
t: 1:48
